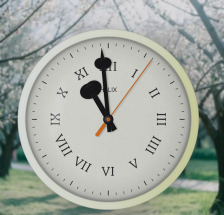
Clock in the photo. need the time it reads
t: 10:59:06
